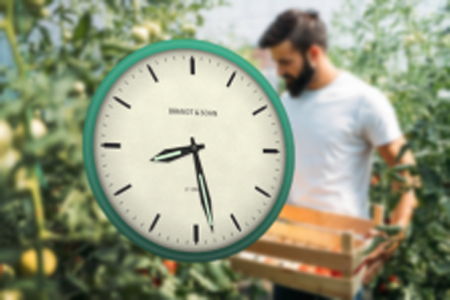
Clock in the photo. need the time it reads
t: 8:28
